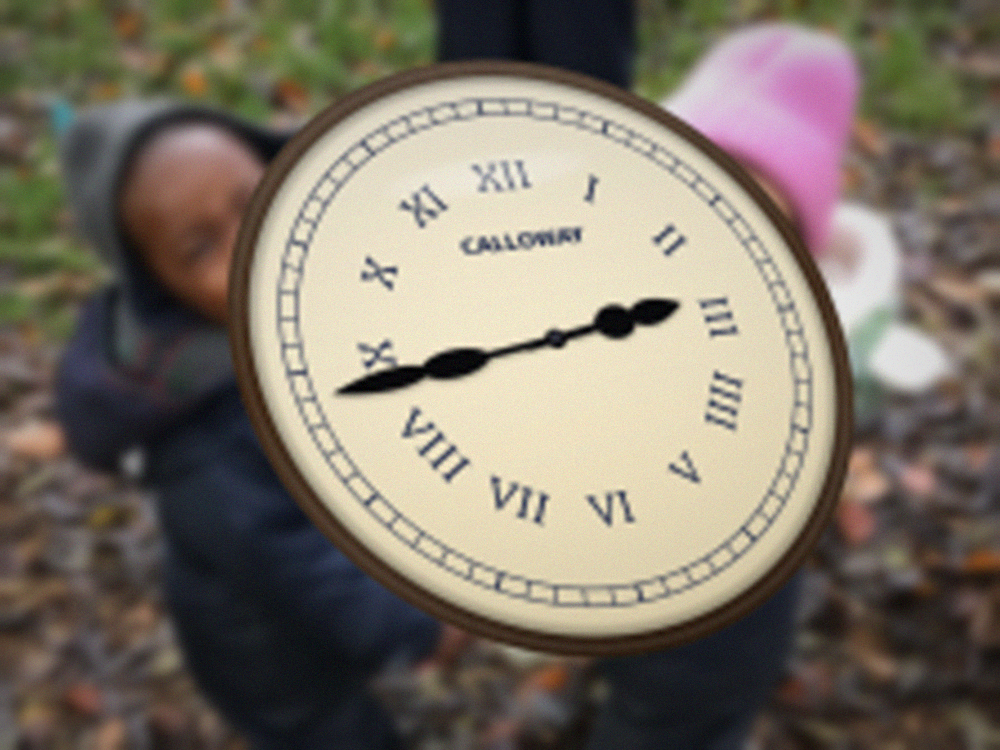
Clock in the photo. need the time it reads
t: 2:44
